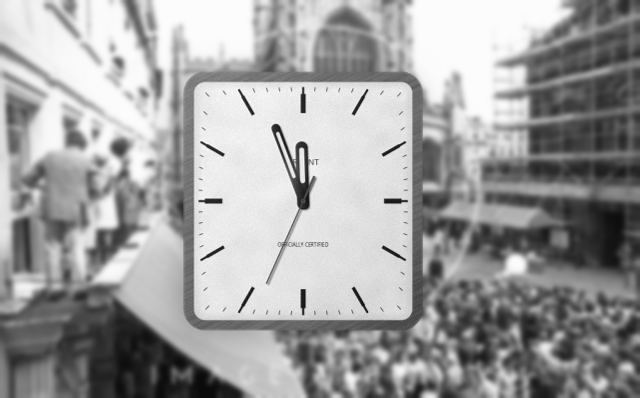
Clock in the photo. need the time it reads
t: 11:56:34
